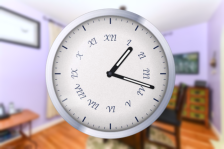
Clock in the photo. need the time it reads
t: 1:18
